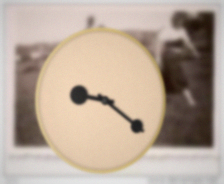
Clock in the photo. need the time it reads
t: 9:21
